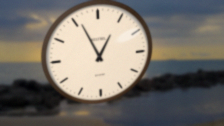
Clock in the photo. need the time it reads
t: 12:56
